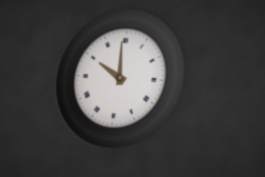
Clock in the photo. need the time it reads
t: 9:59
